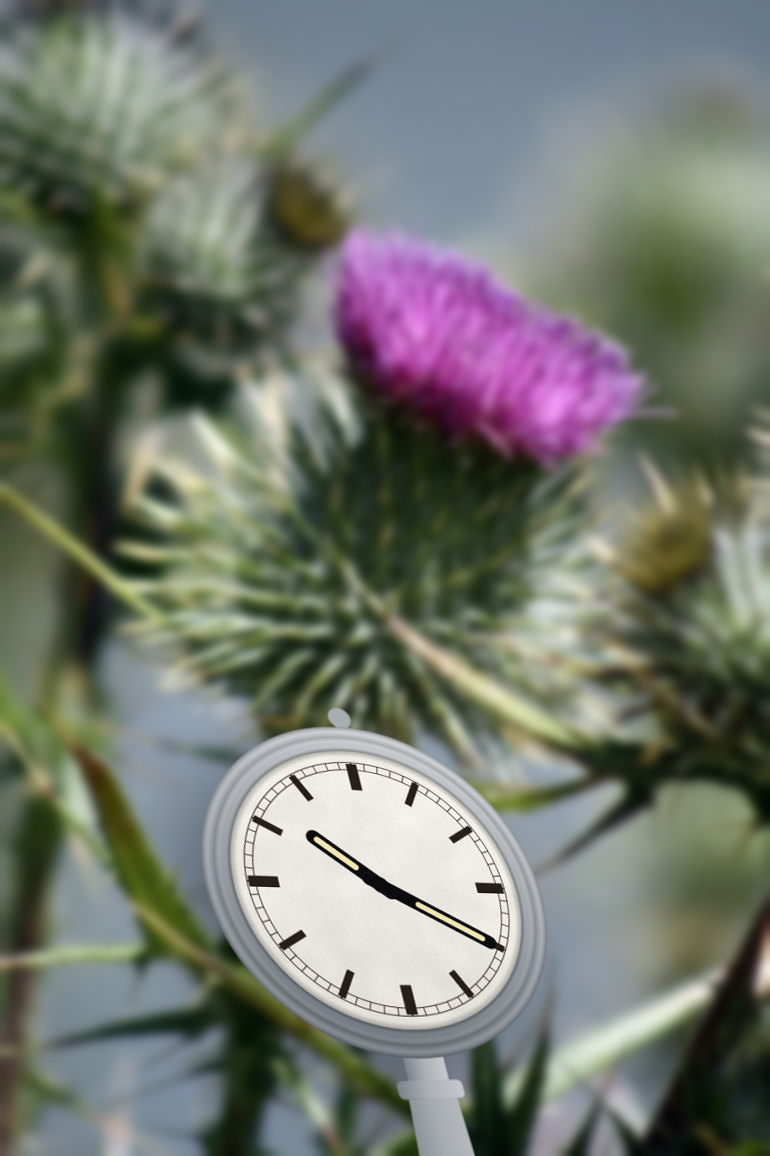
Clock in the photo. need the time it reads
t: 10:20
